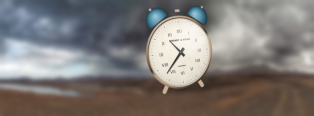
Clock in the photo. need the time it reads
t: 10:37
